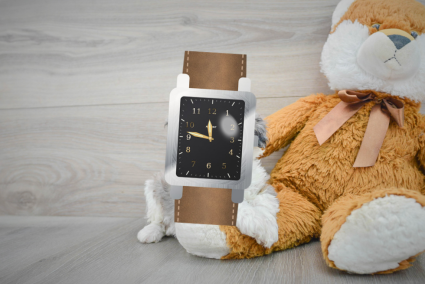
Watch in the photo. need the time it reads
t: 11:47
